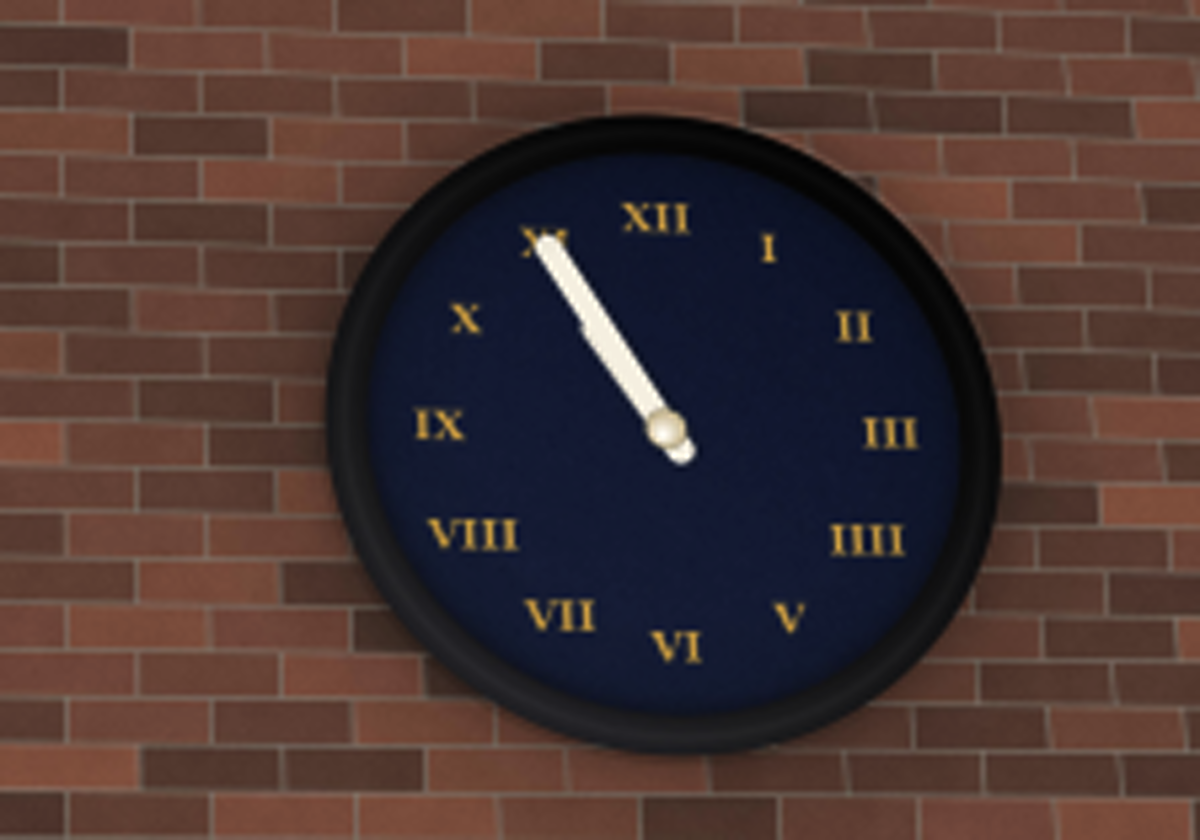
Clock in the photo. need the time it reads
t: 10:55
